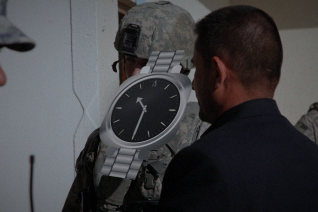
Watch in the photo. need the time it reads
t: 10:30
